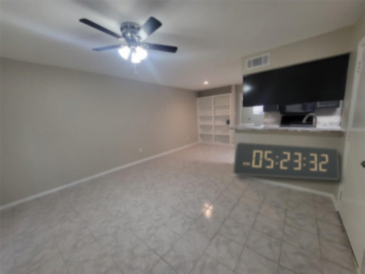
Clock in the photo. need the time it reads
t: 5:23:32
